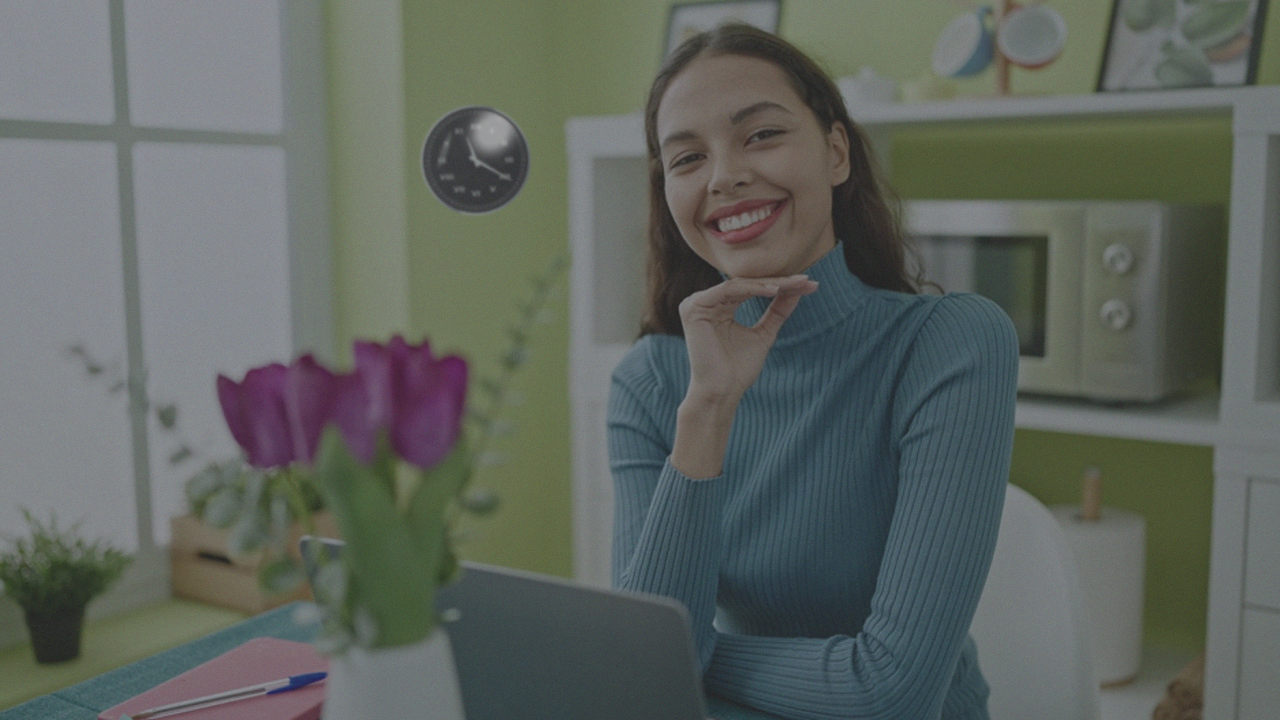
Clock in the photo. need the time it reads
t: 11:20
